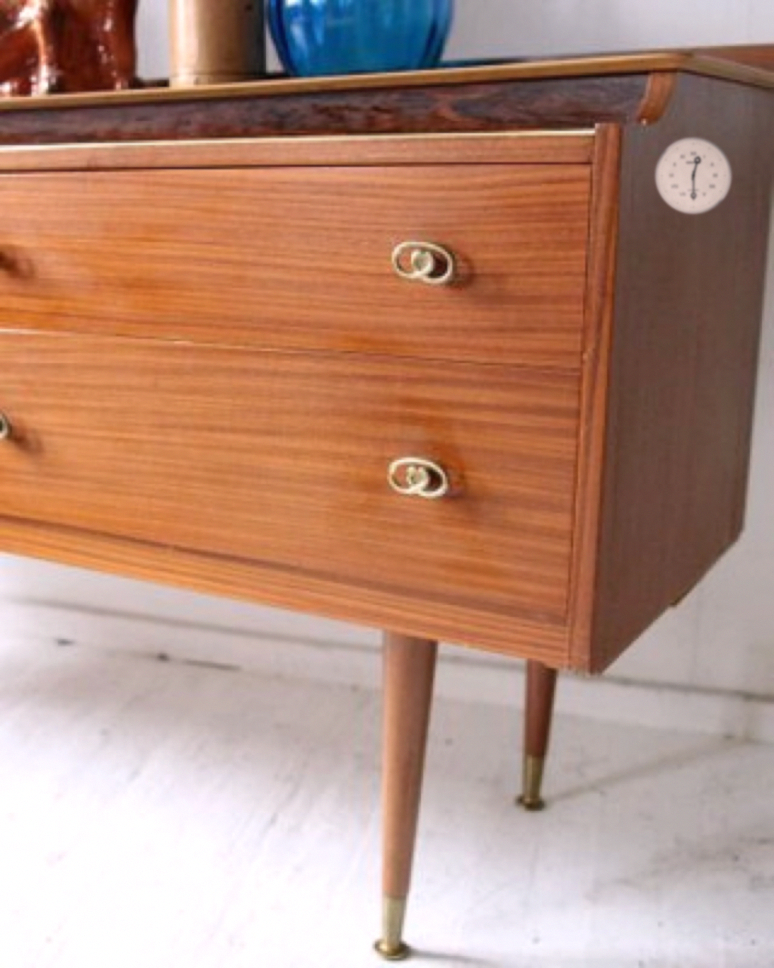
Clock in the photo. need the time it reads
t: 12:30
